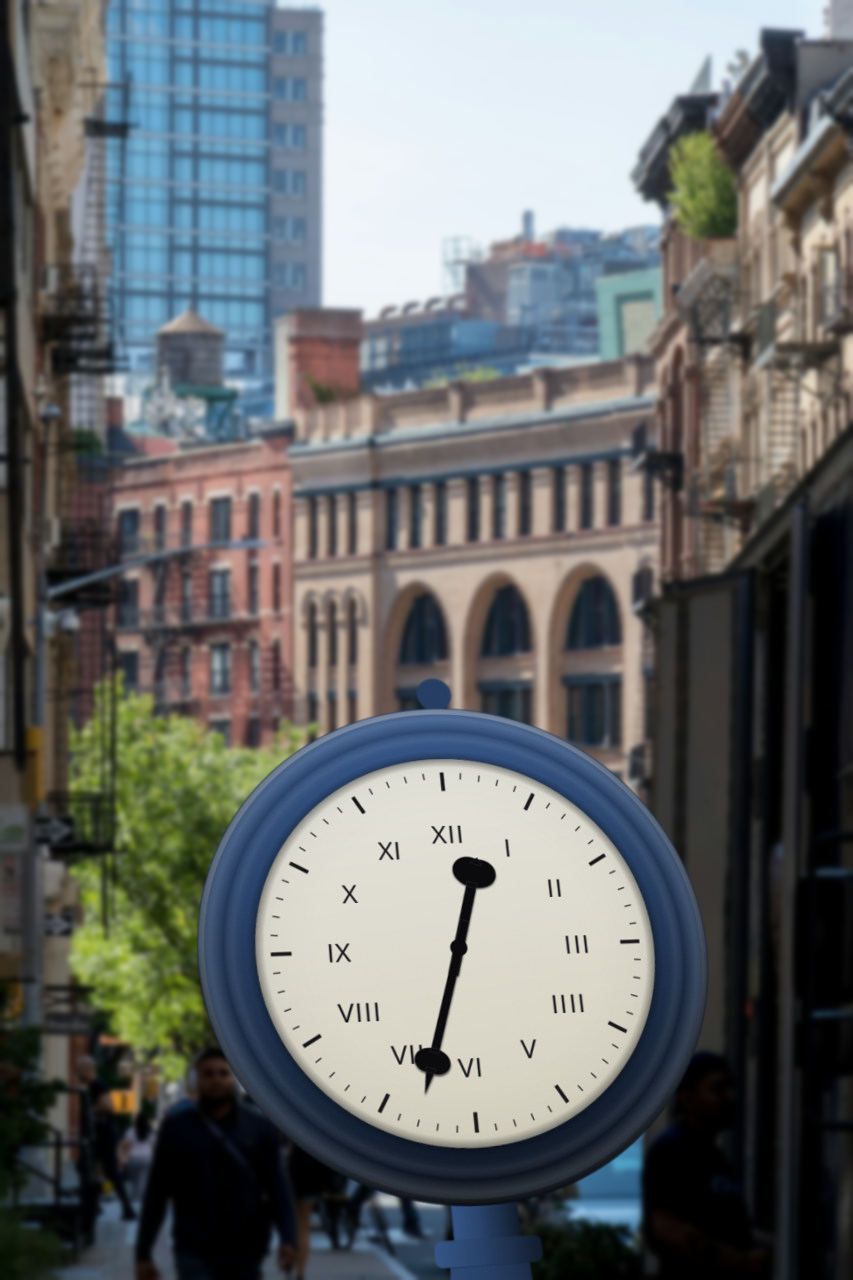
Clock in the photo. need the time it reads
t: 12:33
